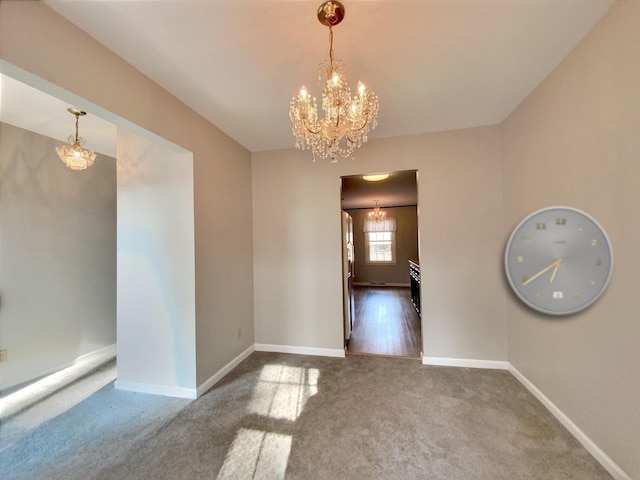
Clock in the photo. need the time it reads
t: 6:39
